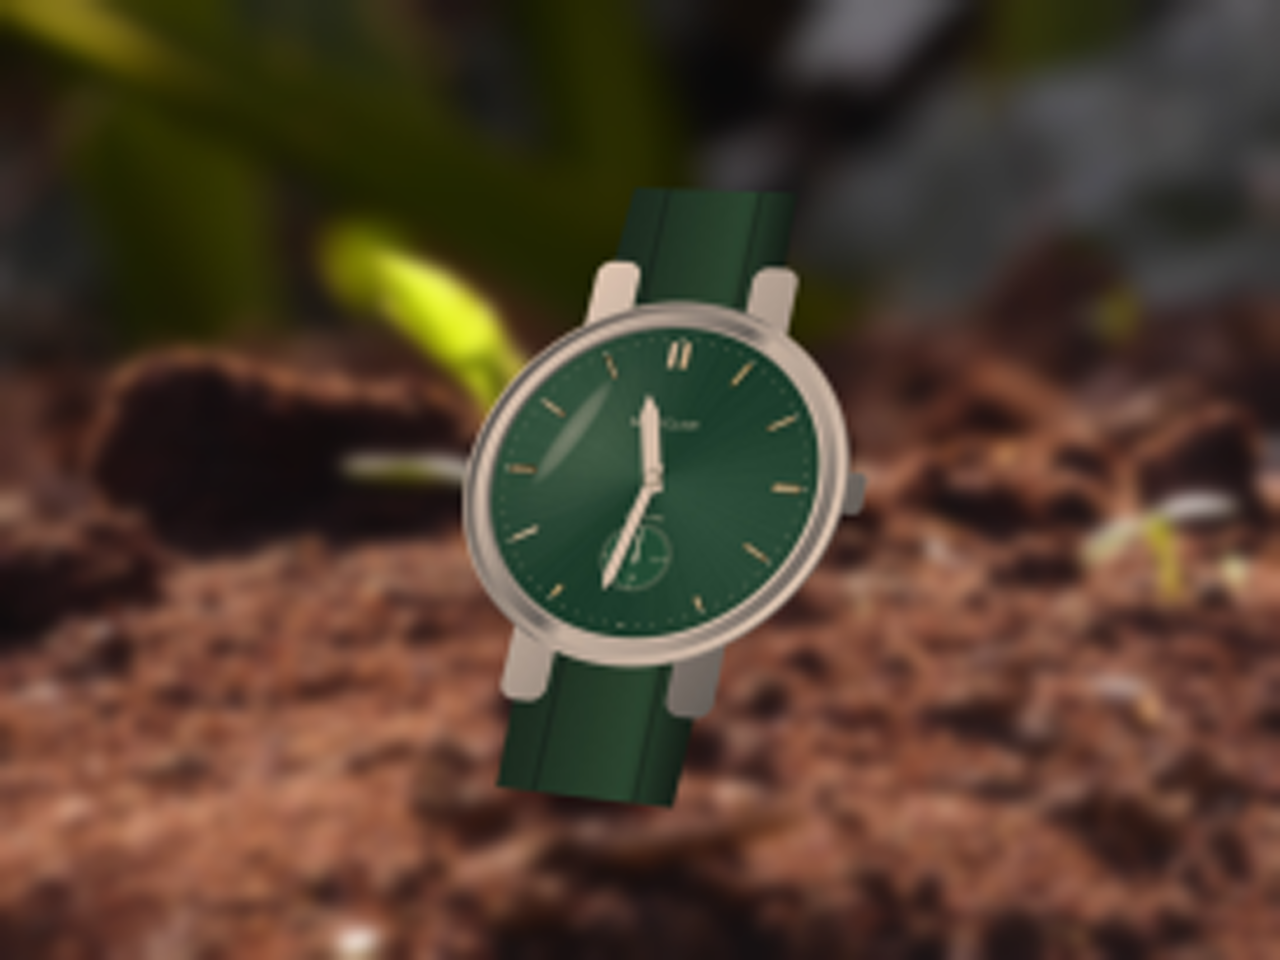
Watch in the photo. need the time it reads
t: 11:32
